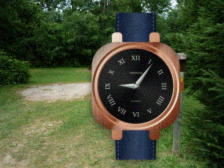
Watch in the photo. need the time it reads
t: 9:06
